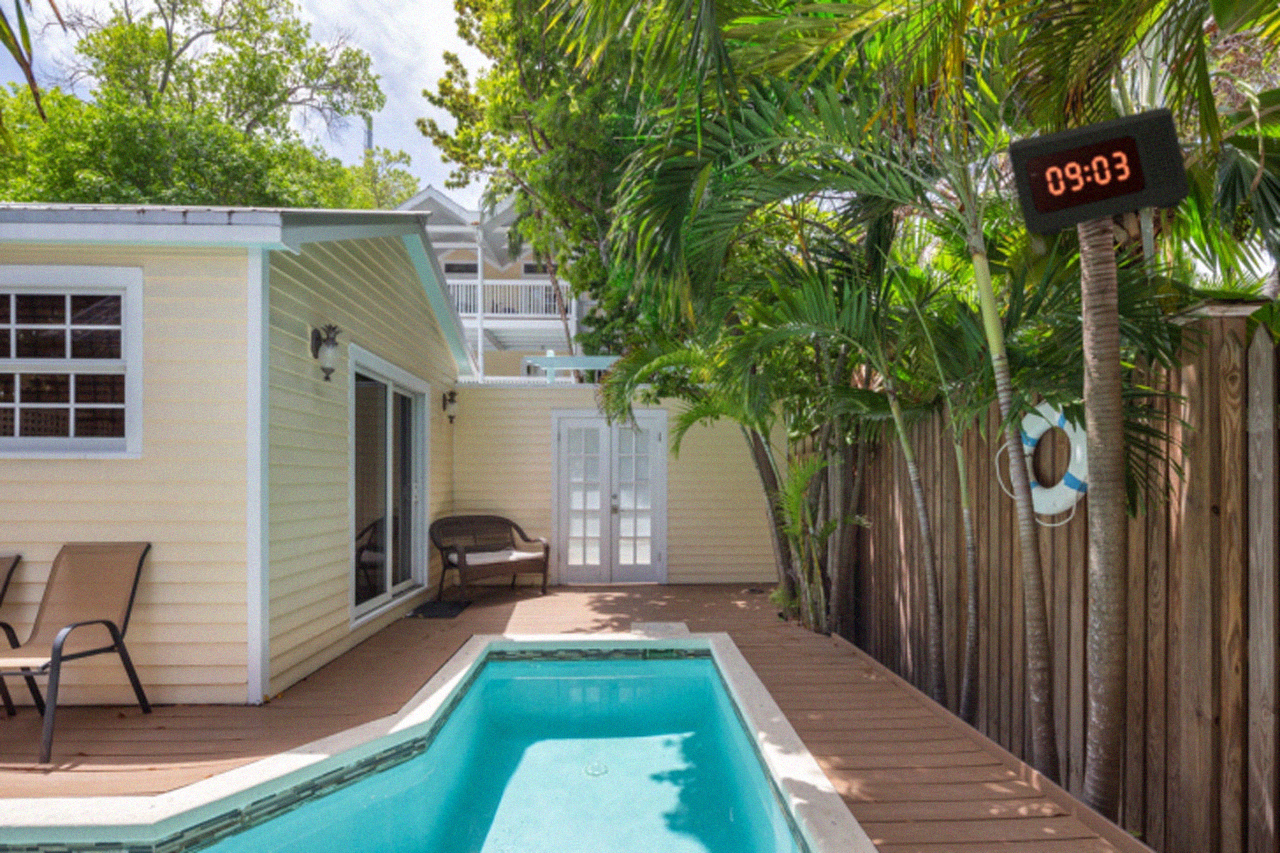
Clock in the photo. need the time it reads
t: 9:03
